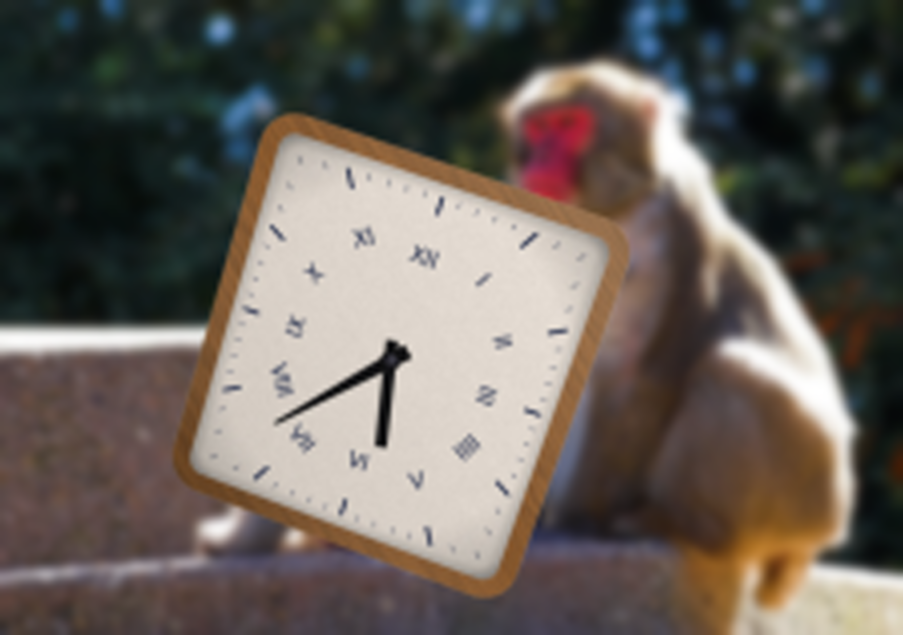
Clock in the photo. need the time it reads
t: 5:37
